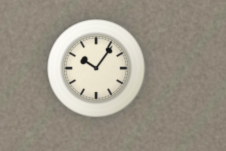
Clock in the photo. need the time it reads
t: 10:06
